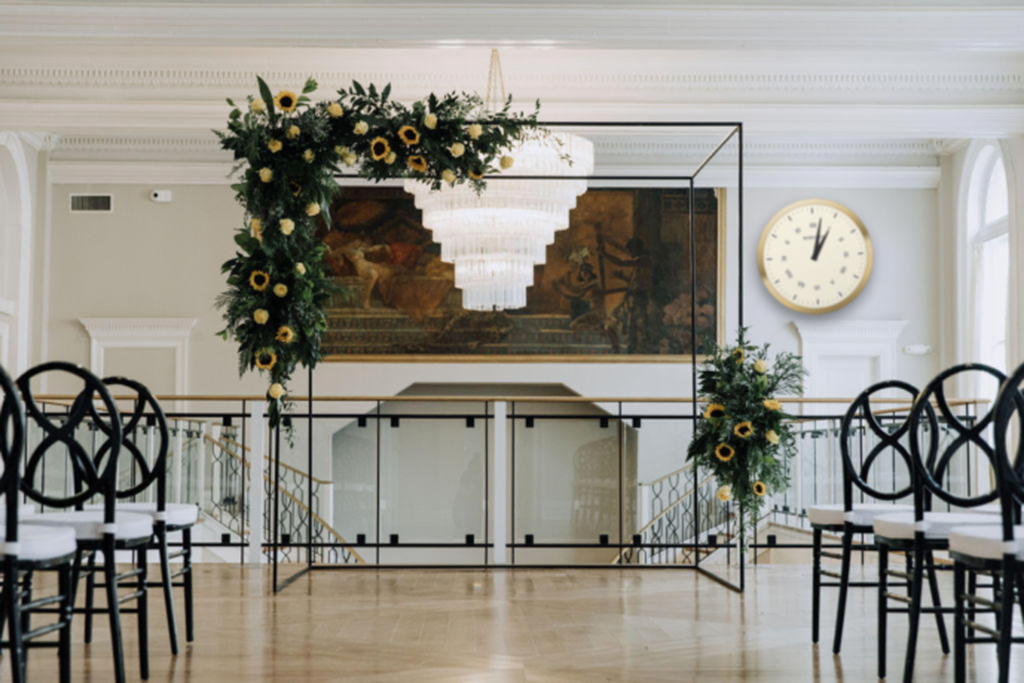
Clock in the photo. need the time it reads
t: 1:02
